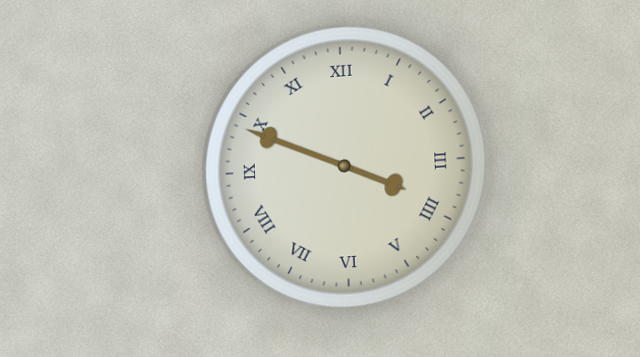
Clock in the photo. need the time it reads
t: 3:49
